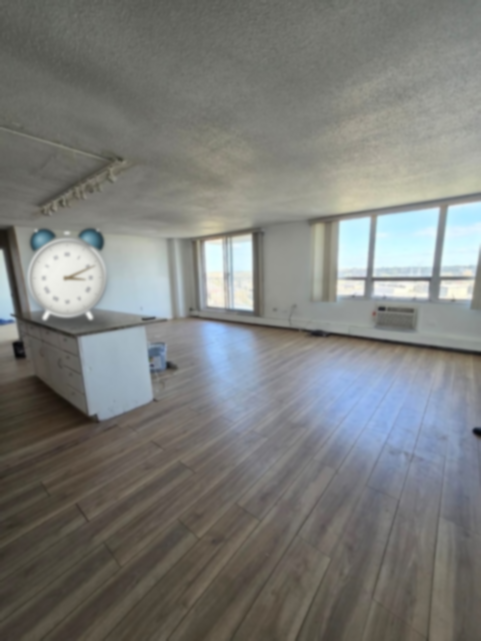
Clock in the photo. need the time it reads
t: 3:11
